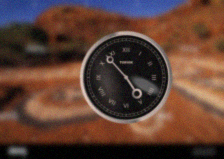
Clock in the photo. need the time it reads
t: 4:53
